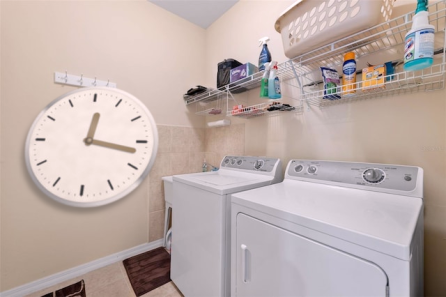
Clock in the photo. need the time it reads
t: 12:17
